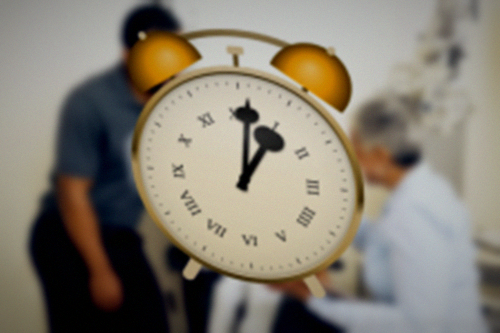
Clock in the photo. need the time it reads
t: 1:01
